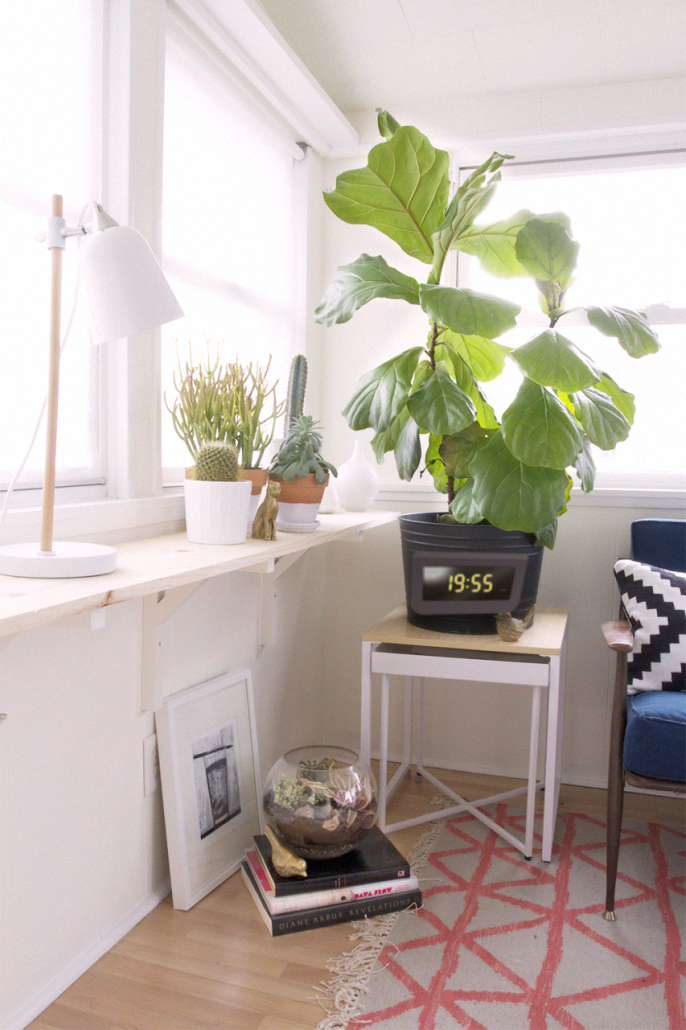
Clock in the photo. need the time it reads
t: 19:55
